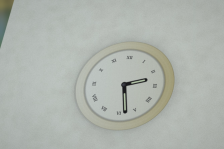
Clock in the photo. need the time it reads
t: 2:28
